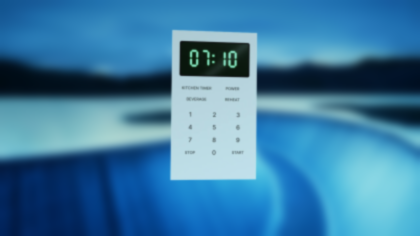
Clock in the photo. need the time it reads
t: 7:10
